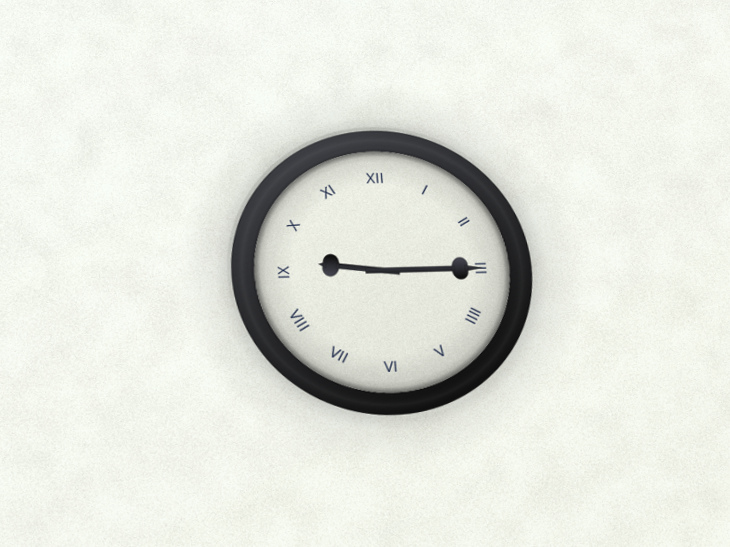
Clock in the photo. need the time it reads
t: 9:15
